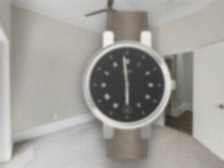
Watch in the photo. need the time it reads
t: 5:59
